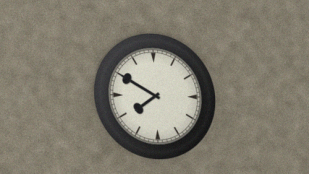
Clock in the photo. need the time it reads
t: 7:50
